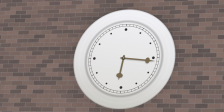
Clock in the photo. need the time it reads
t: 6:16
